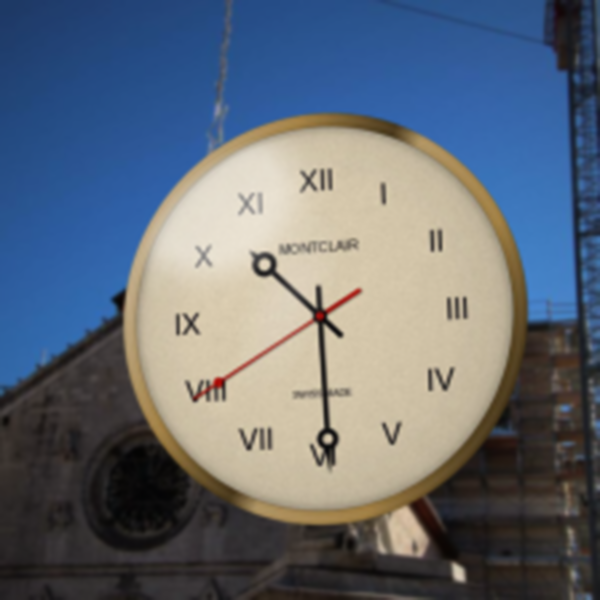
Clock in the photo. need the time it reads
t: 10:29:40
